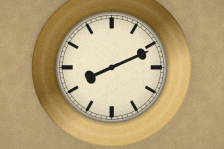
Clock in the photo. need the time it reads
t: 8:11
